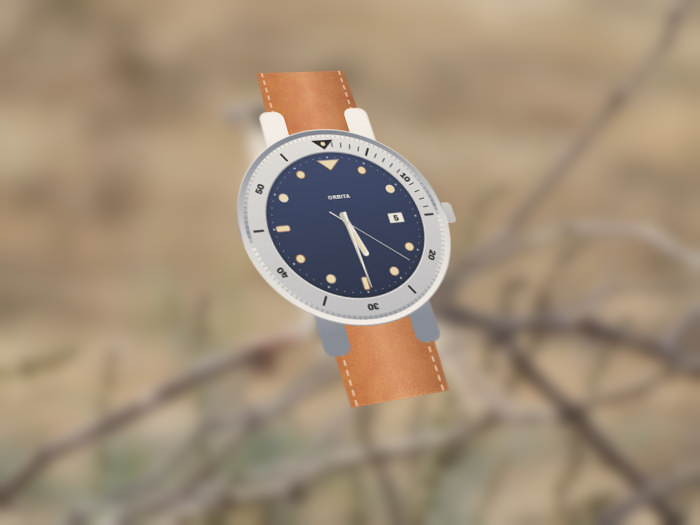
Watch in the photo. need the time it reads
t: 5:29:22
